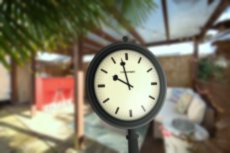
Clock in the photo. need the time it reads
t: 9:58
